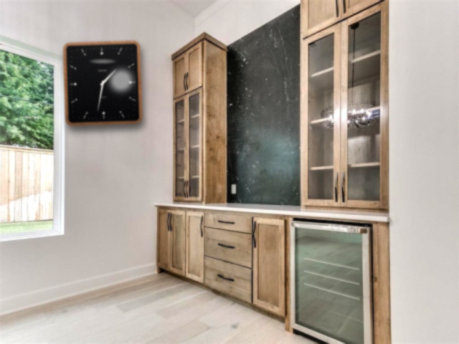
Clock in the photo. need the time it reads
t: 1:32
